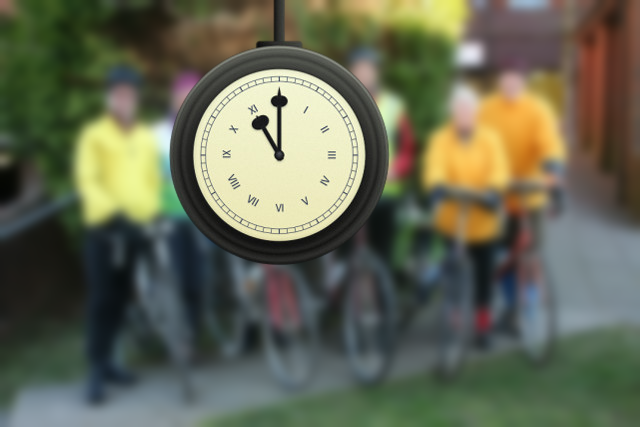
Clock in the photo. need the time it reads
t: 11:00
